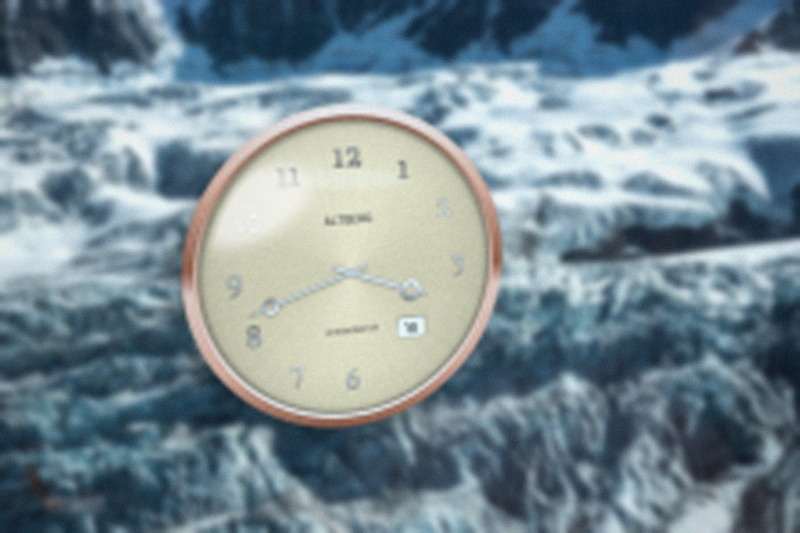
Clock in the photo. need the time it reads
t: 3:42
